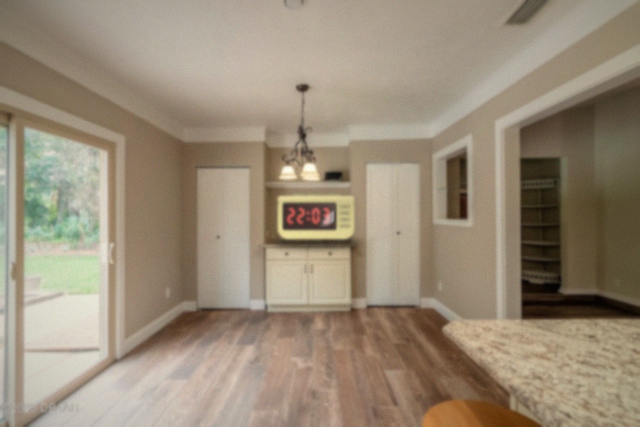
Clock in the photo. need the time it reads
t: 22:03
